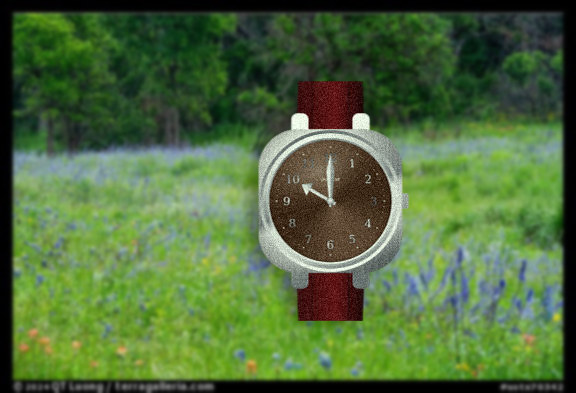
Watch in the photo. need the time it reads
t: 10:00
